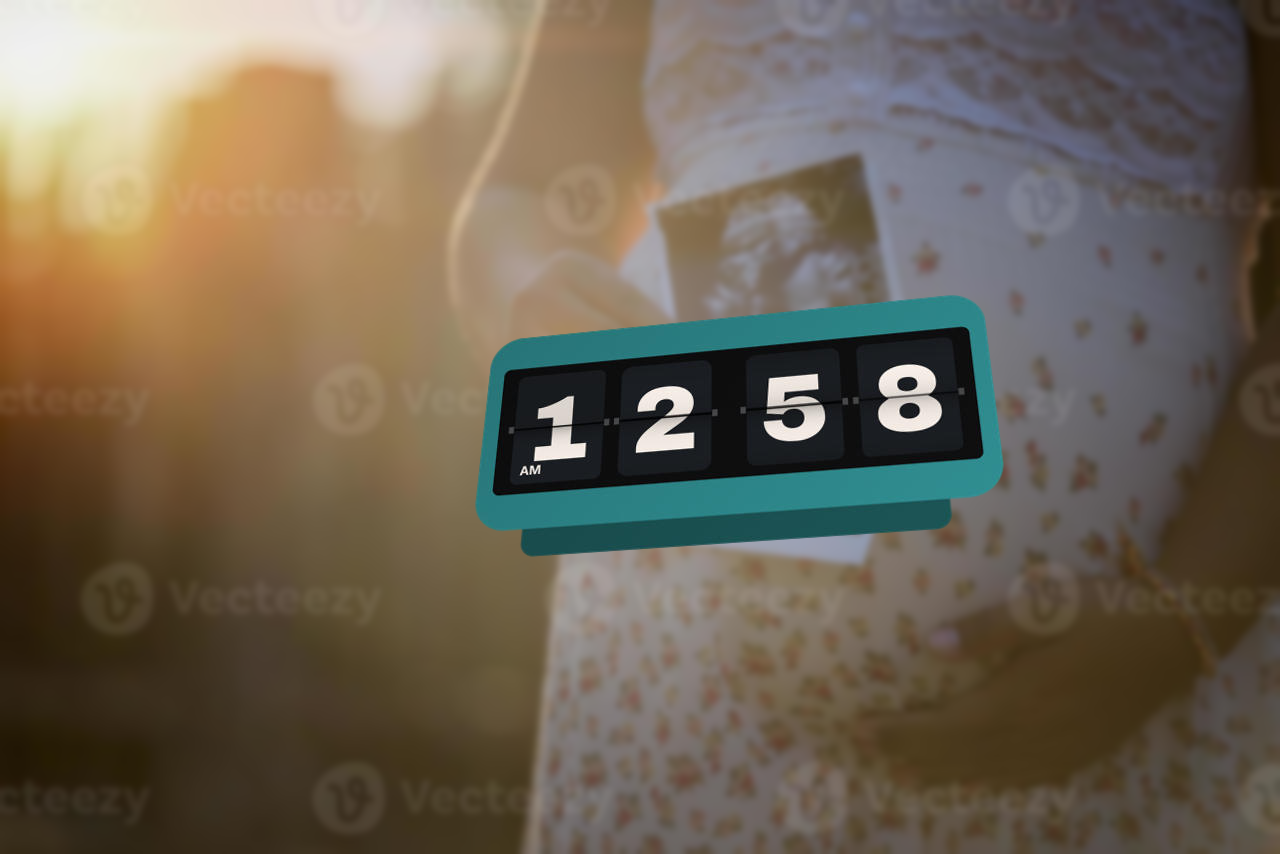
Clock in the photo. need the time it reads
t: 12:58
